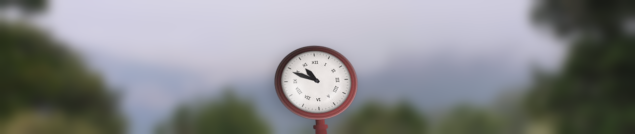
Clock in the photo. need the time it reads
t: 10:49
